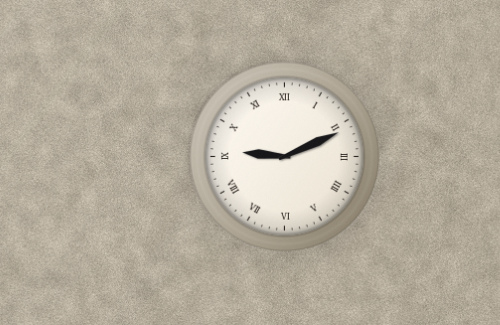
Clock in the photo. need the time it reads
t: 9:11
